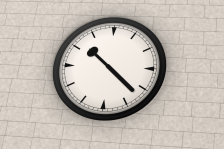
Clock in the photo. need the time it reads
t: 10:22
